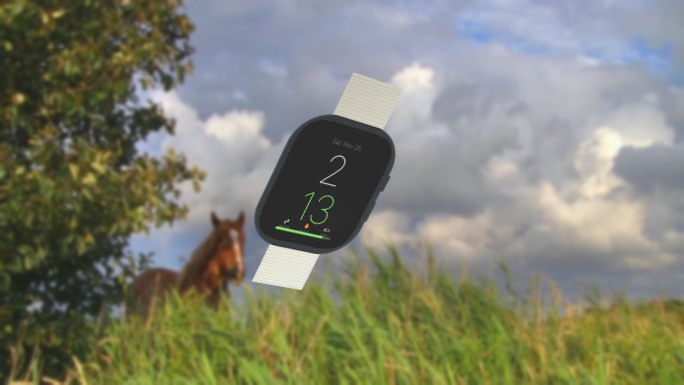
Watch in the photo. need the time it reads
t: 2:13
